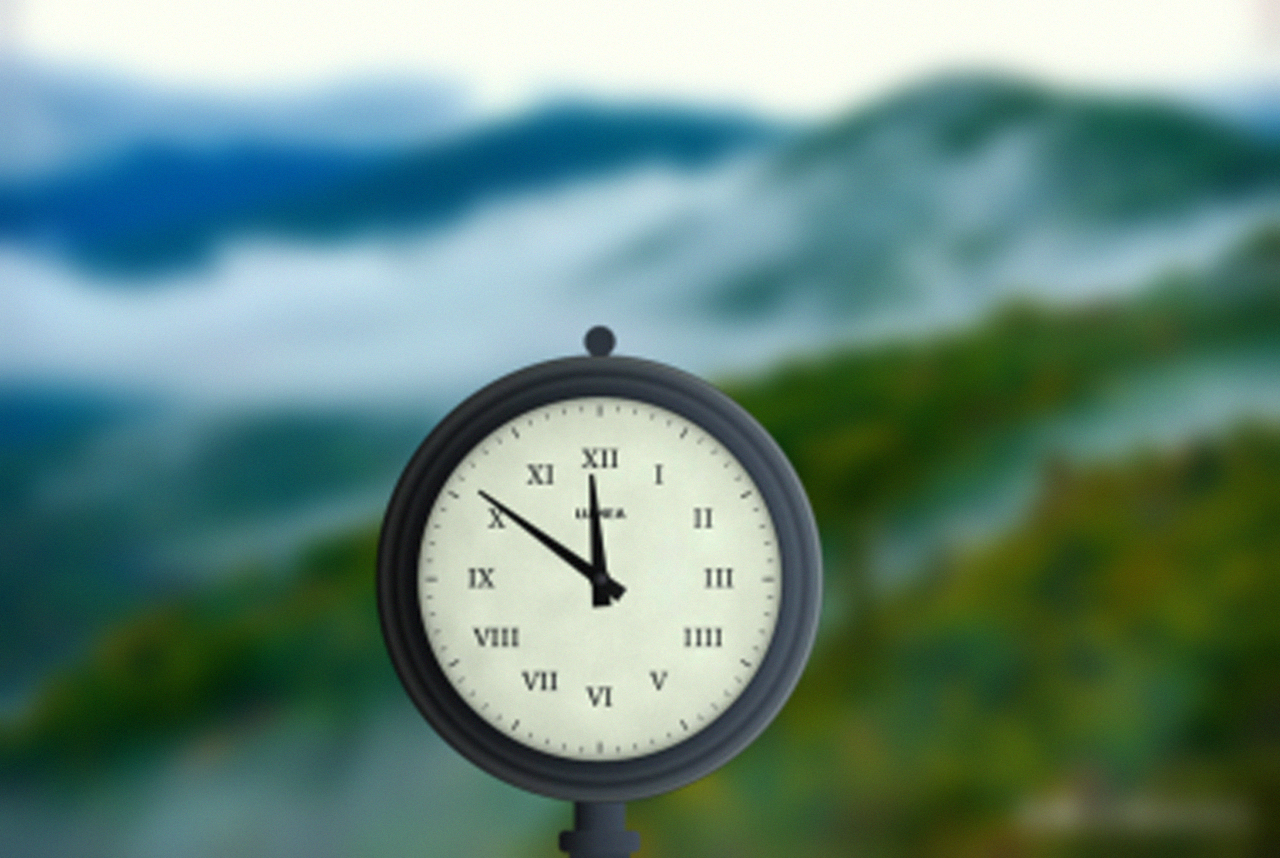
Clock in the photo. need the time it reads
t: 11:51
